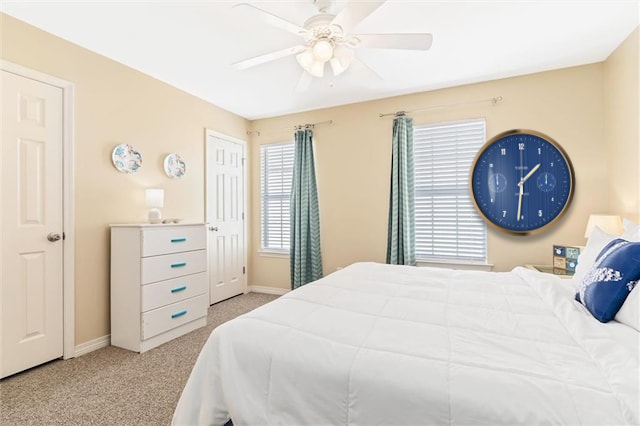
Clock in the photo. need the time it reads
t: 1:31
